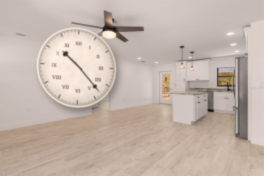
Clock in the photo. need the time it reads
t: 10:23
